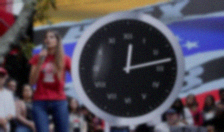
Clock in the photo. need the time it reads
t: 12:13
